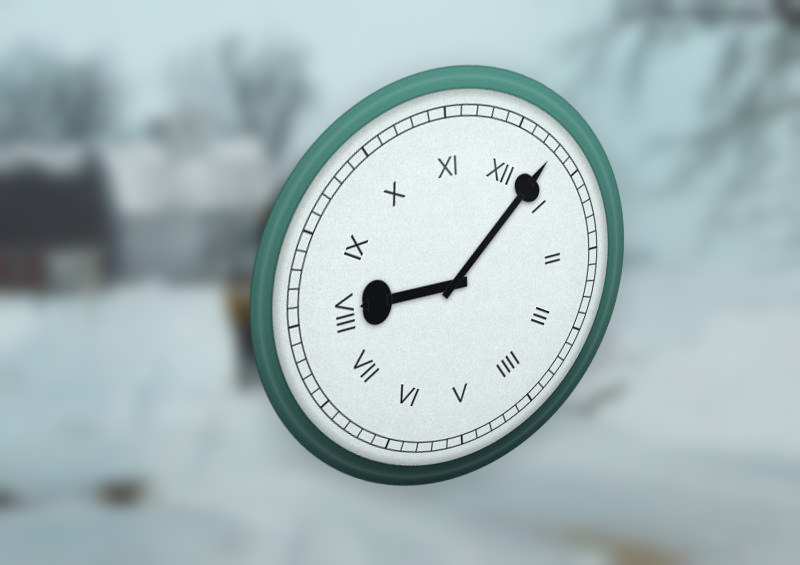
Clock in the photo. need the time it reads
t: 8:03
